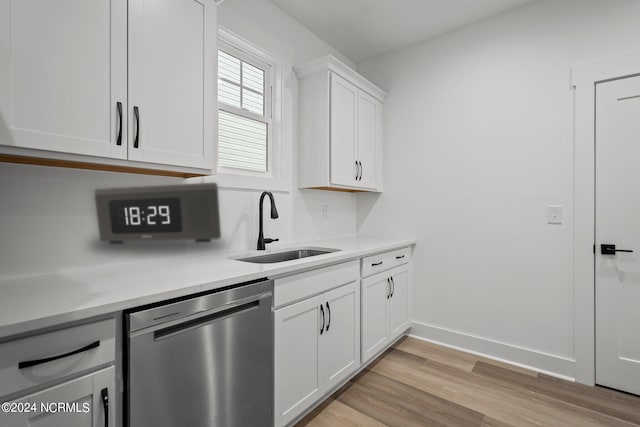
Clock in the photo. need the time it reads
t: 18:29
